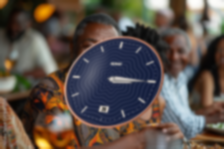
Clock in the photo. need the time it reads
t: 3:15
